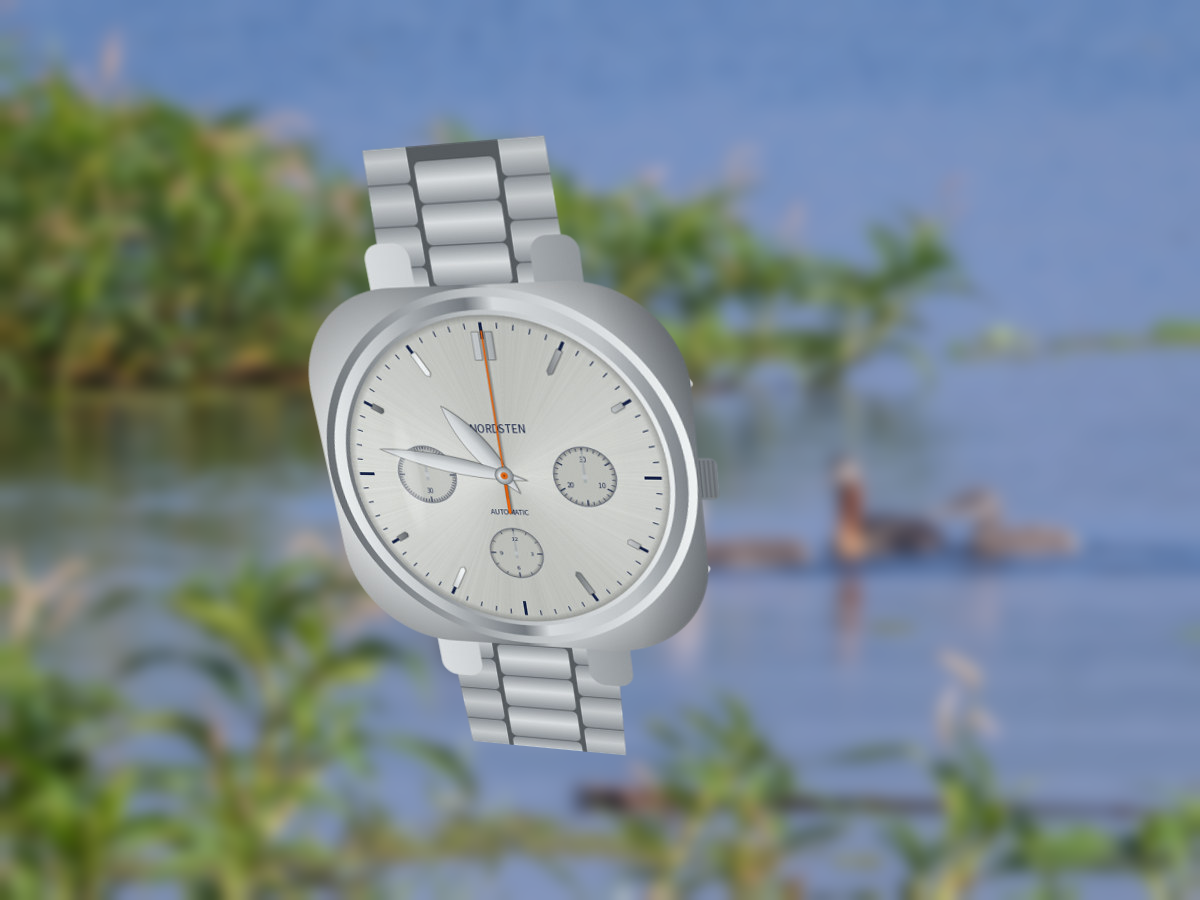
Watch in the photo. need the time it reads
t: 10:47
